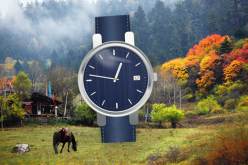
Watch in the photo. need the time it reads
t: 12:47
